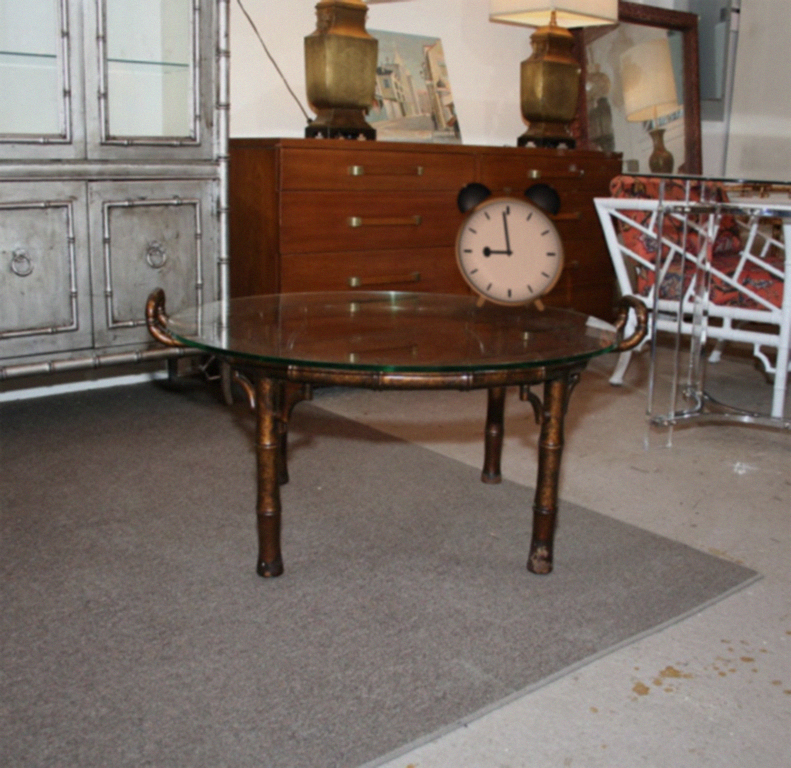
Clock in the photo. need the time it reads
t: 8:59
